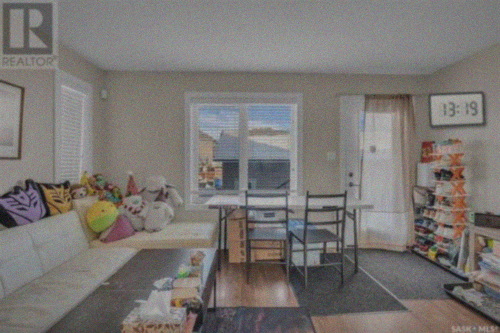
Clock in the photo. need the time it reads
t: 13:19
